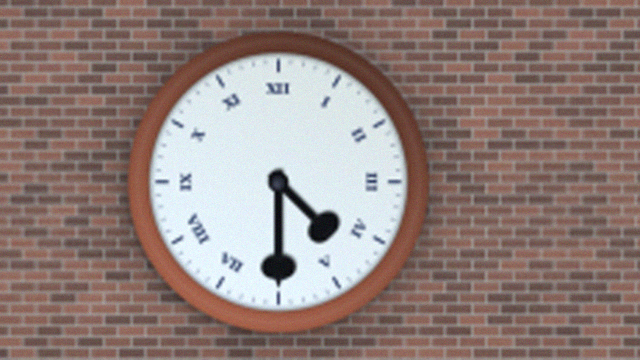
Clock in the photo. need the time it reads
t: 4:30
